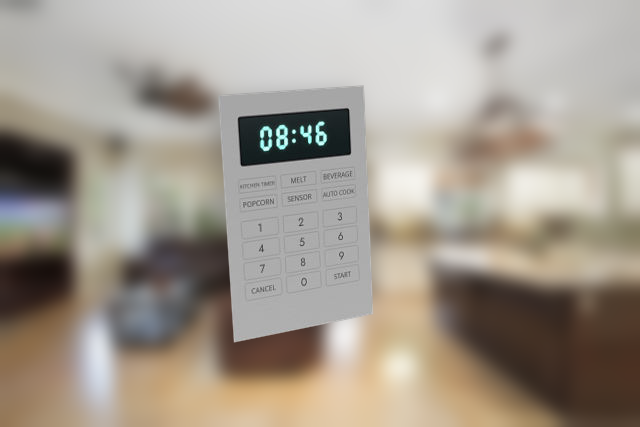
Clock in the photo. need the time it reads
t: 8:46
